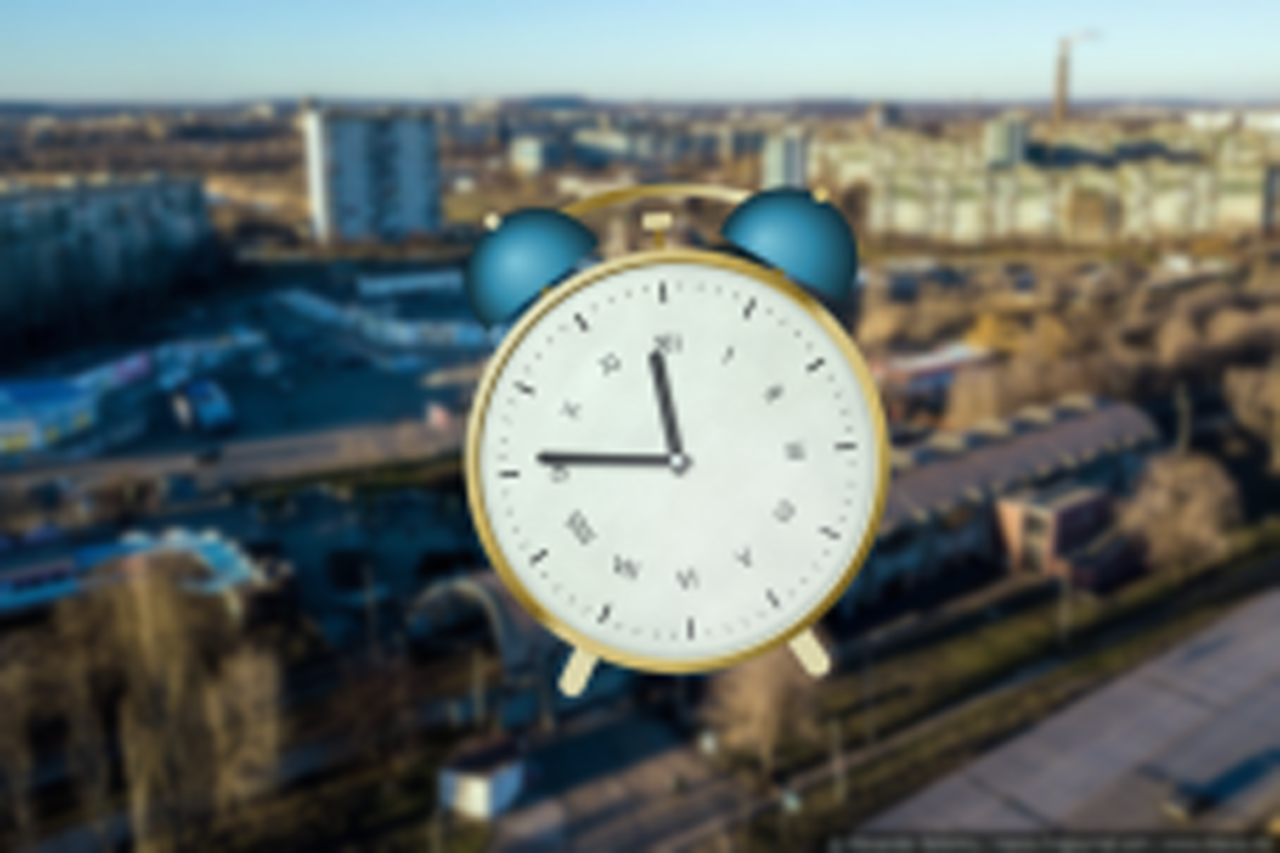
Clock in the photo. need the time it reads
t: 11:46
